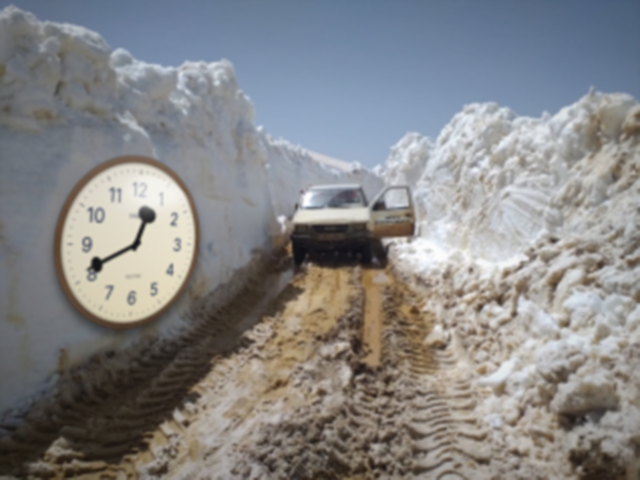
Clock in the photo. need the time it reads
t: 12:41
